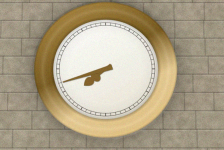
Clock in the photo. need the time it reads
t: 7:42
